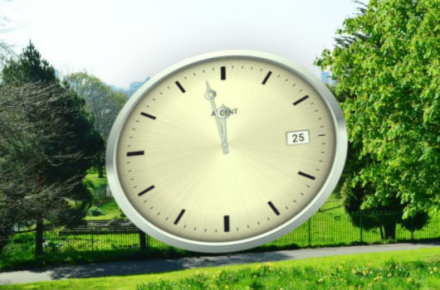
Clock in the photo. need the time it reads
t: 11:58
